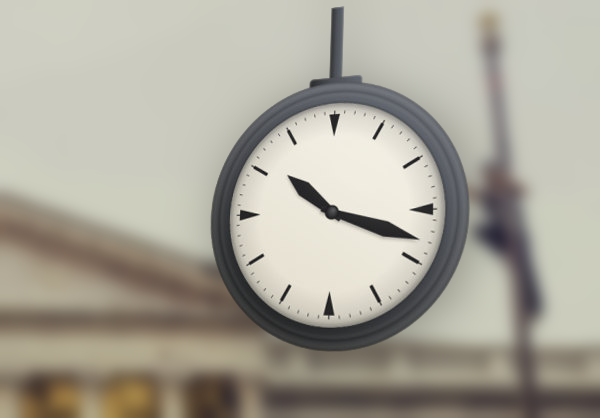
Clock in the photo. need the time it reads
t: 10:18
